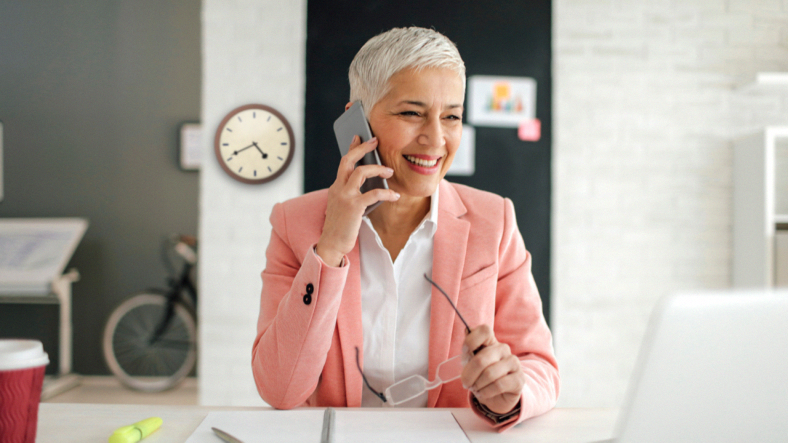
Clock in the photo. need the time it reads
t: 4:41
